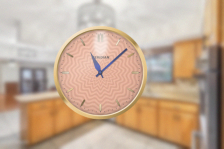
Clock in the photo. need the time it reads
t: 11:08
